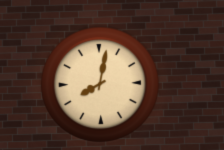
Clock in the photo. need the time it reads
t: 8:02
